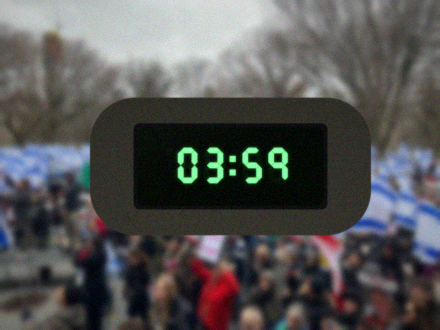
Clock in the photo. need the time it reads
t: 3:59
